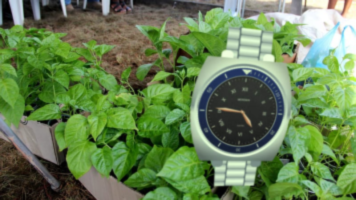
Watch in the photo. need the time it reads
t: 4:46
